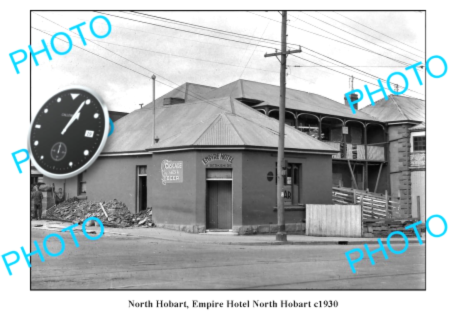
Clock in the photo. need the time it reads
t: 1:04
